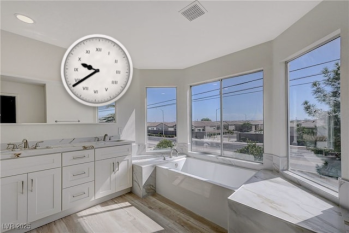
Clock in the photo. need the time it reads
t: 9:39
